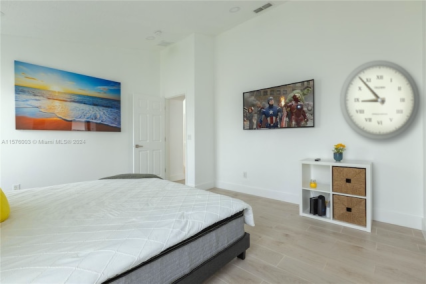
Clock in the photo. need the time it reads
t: 8:53
